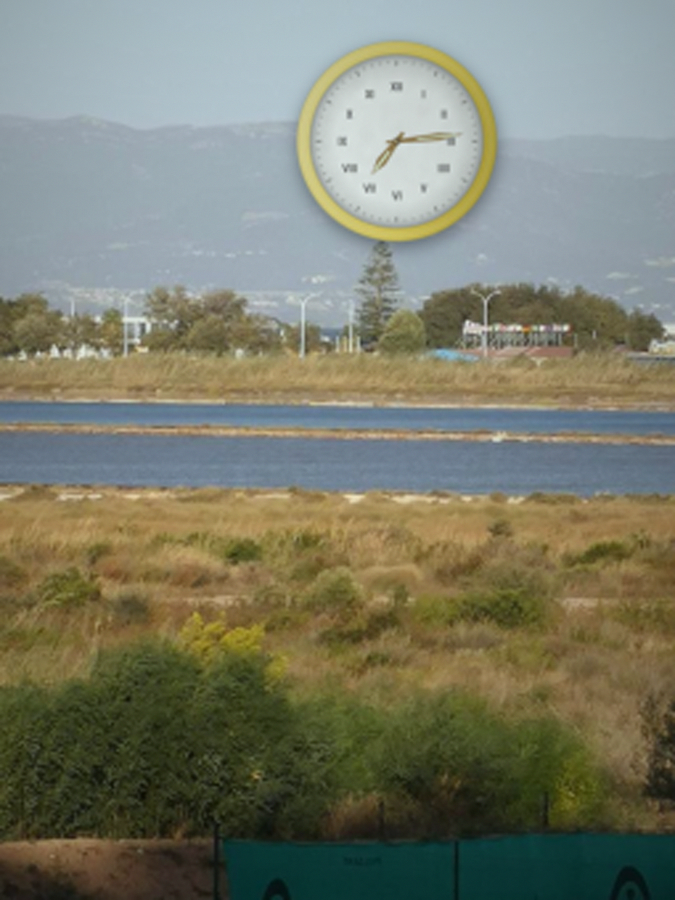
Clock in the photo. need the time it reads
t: 7:14
